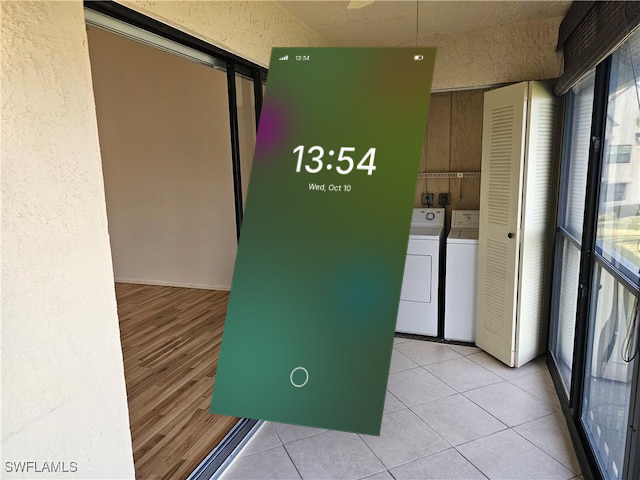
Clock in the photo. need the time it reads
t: 13:54
